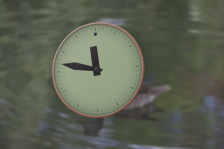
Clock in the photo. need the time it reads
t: 11:47
